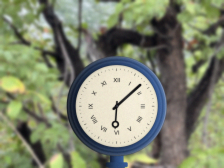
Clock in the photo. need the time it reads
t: 6:08
